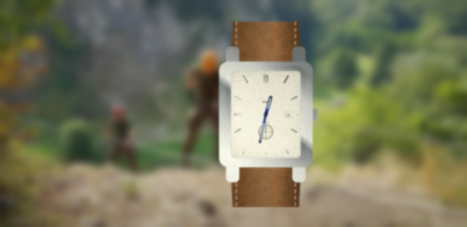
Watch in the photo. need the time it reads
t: 12:32
